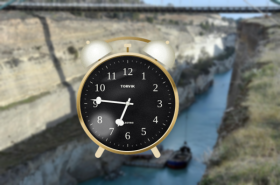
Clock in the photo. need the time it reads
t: 6:46
